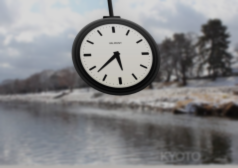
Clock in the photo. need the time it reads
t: 5:38
